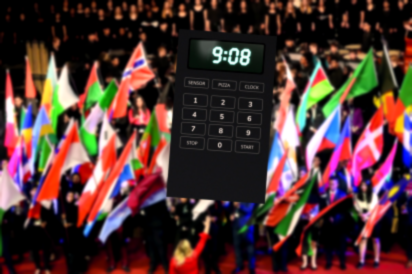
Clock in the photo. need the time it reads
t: 9:08
